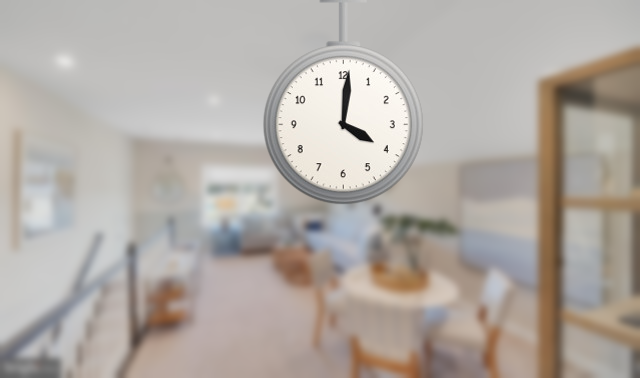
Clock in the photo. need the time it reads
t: 4:01
